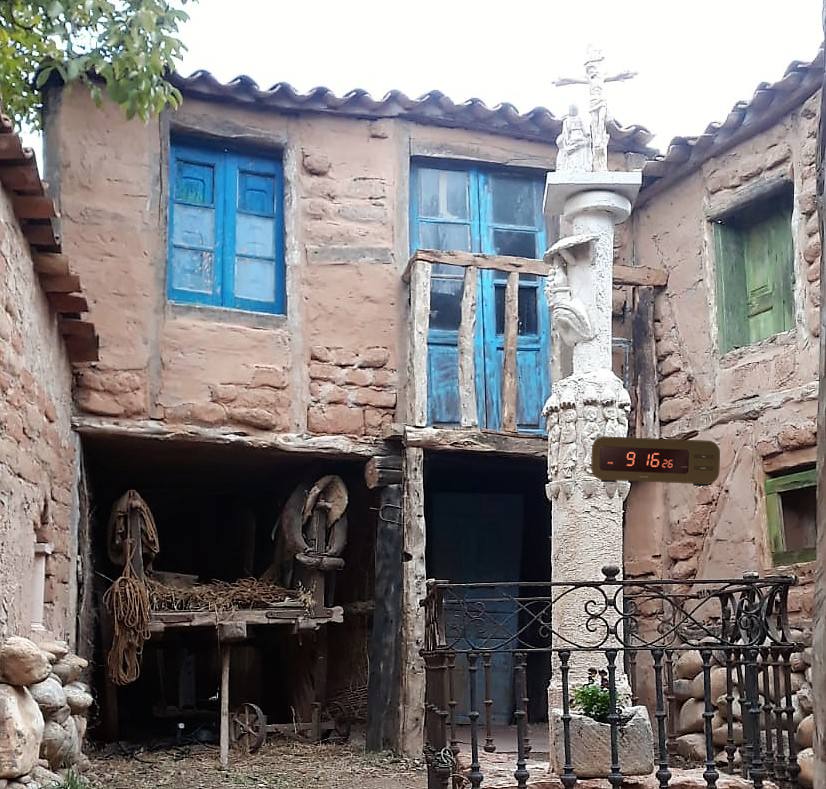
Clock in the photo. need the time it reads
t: 9:16:26
